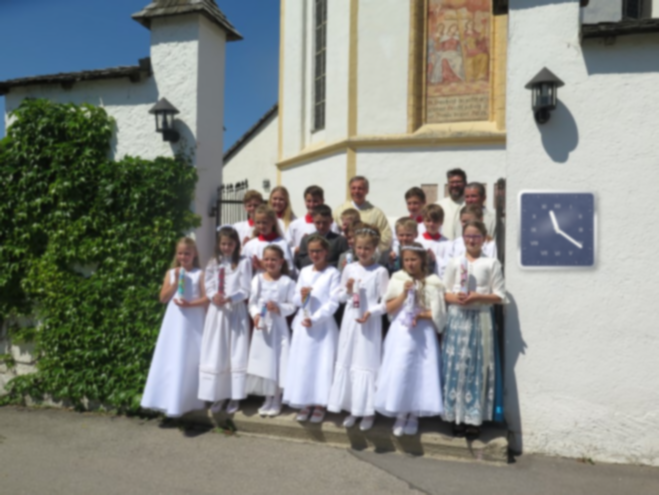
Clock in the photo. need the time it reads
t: 11:21
